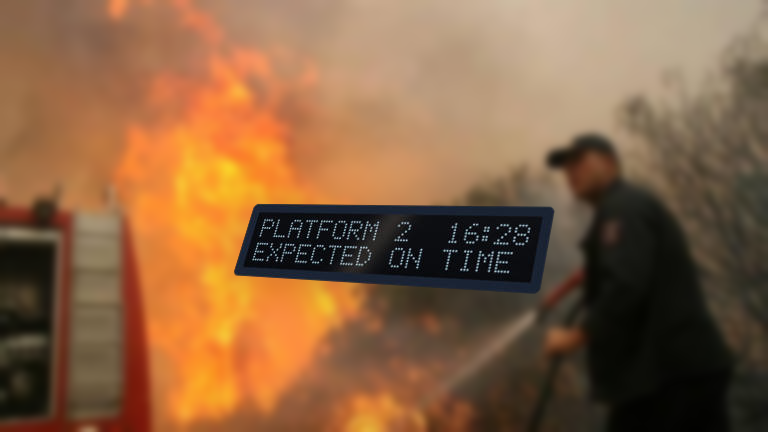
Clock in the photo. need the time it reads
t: 16:28
